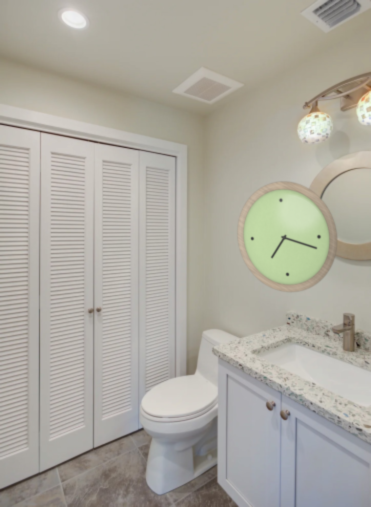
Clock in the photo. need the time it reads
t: 7:18
